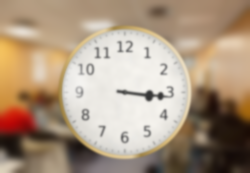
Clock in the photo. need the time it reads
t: 3:16
